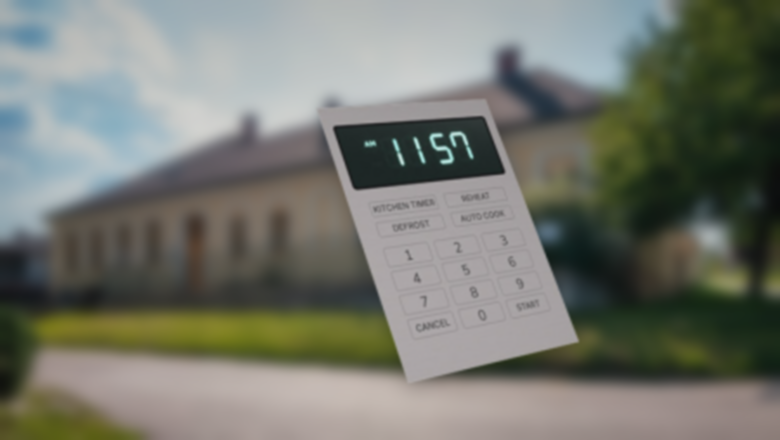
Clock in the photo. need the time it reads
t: 11:57
